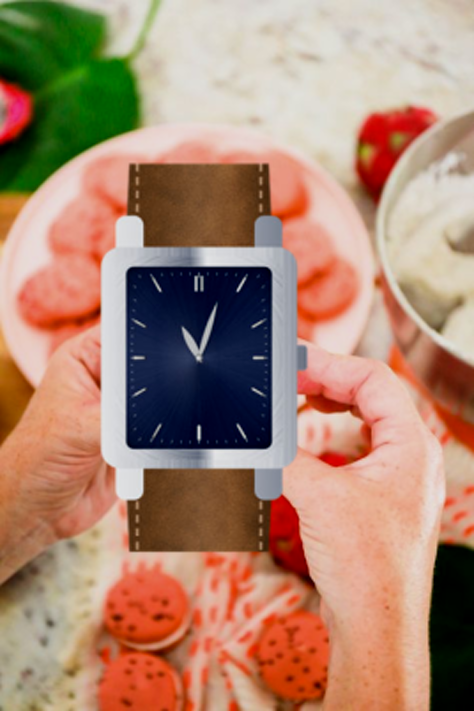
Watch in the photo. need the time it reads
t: 11:03
